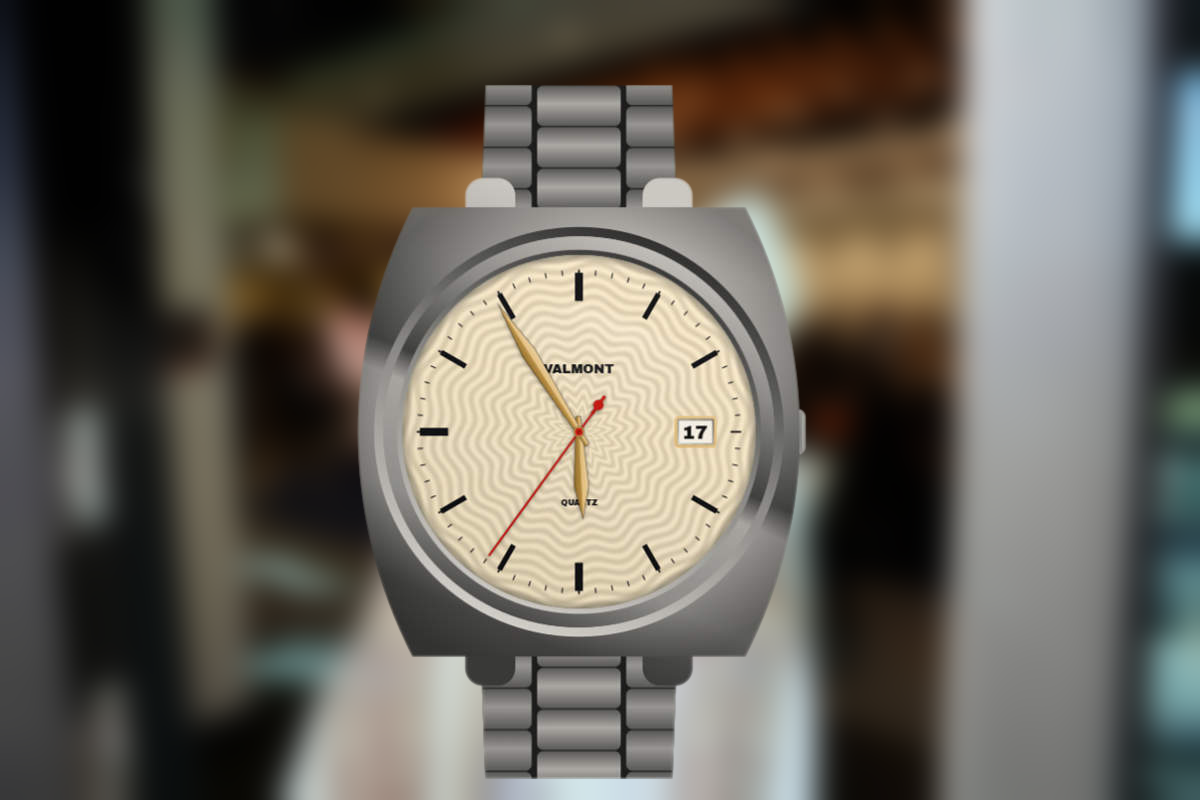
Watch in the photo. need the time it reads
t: 5:54:36
